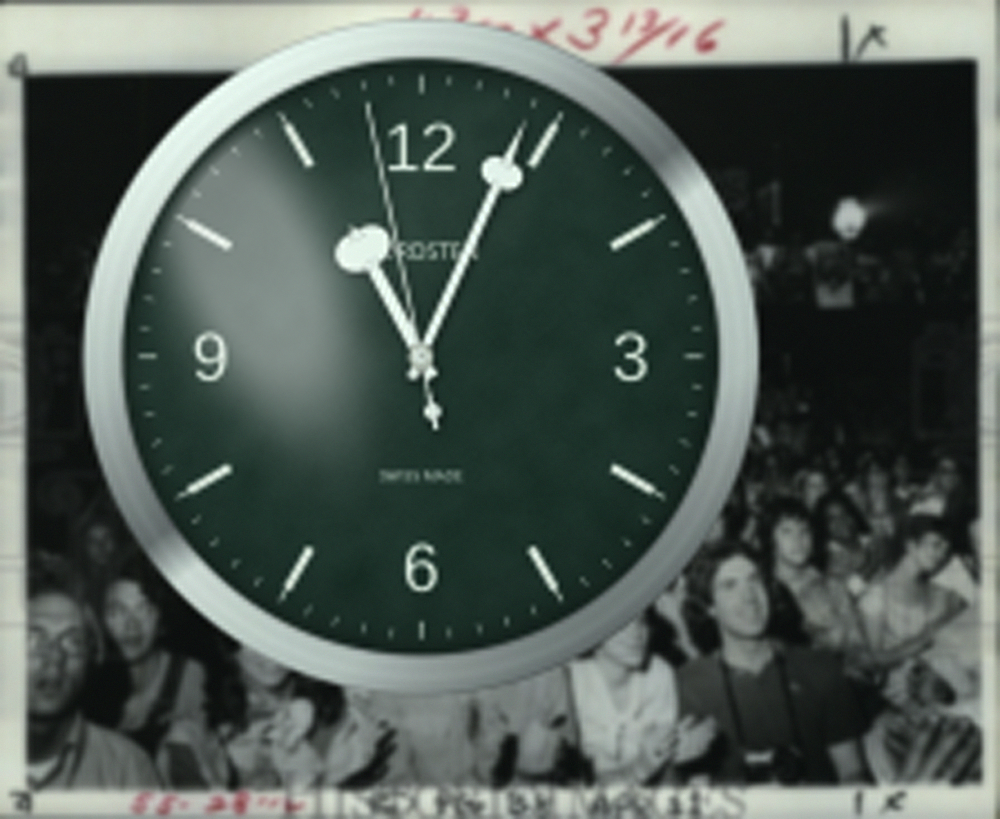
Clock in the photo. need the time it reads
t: 11:03:58
